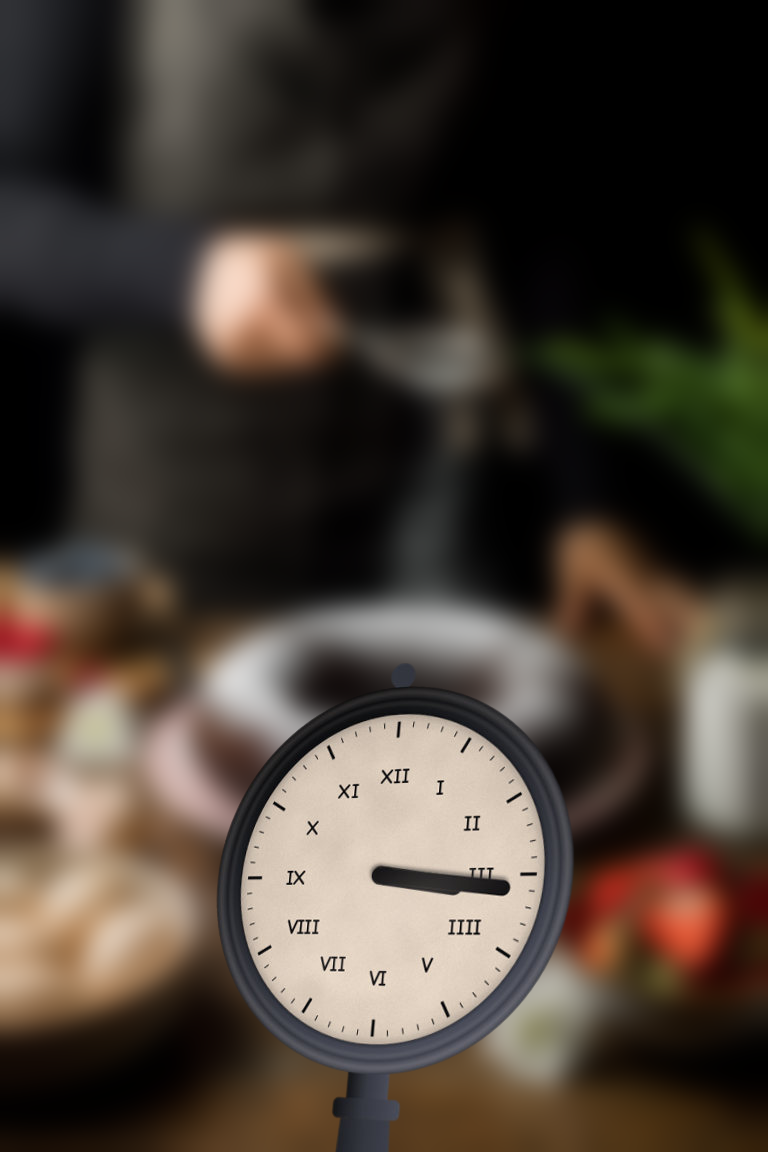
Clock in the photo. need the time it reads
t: 3:16
